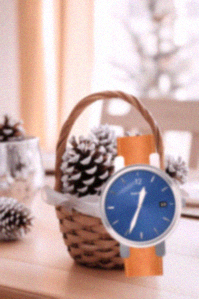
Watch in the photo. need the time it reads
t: 12:34
